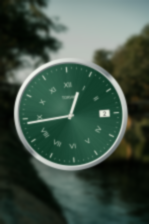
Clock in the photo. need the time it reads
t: 12:44
